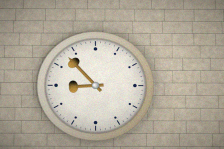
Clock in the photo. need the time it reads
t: 8:53
